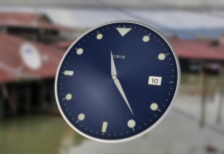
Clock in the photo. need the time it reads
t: 11:24
